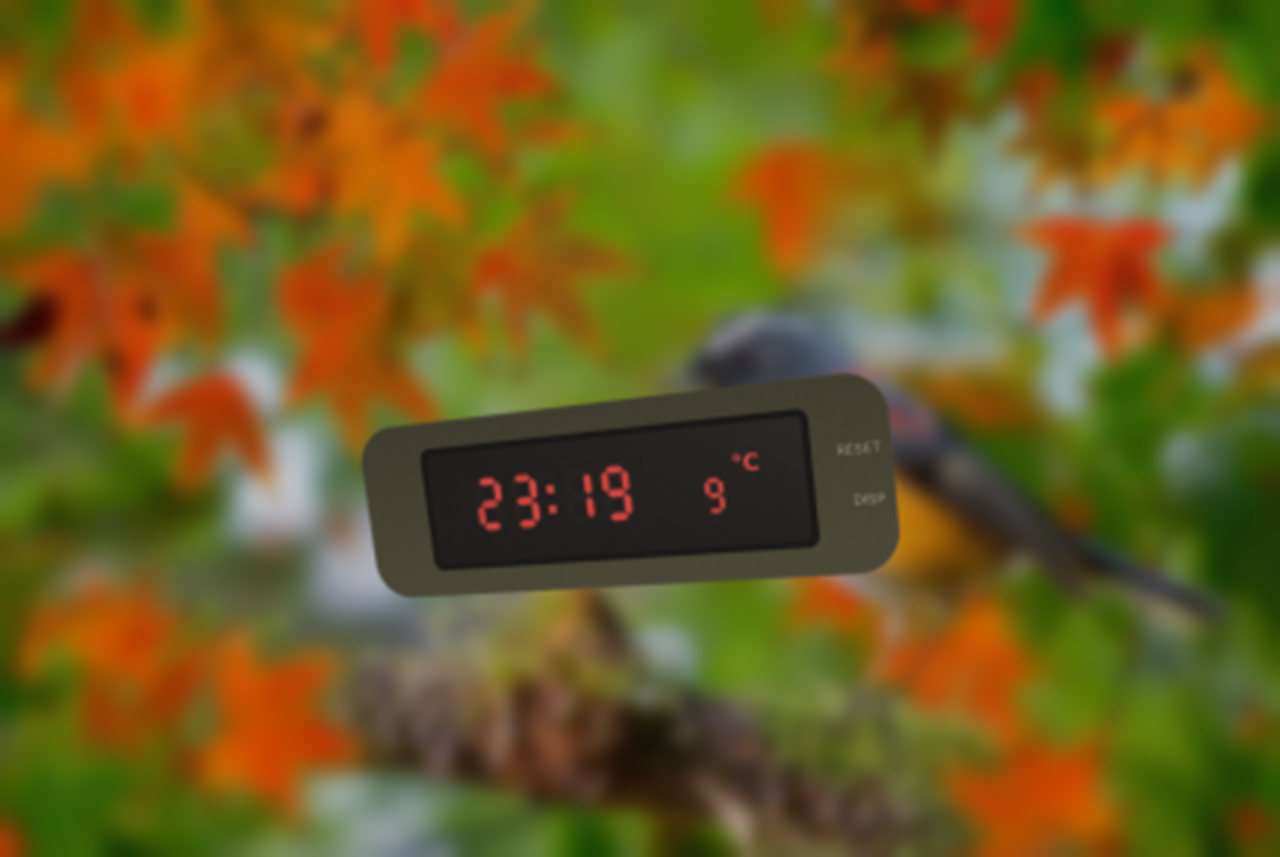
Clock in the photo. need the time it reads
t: 23:19
